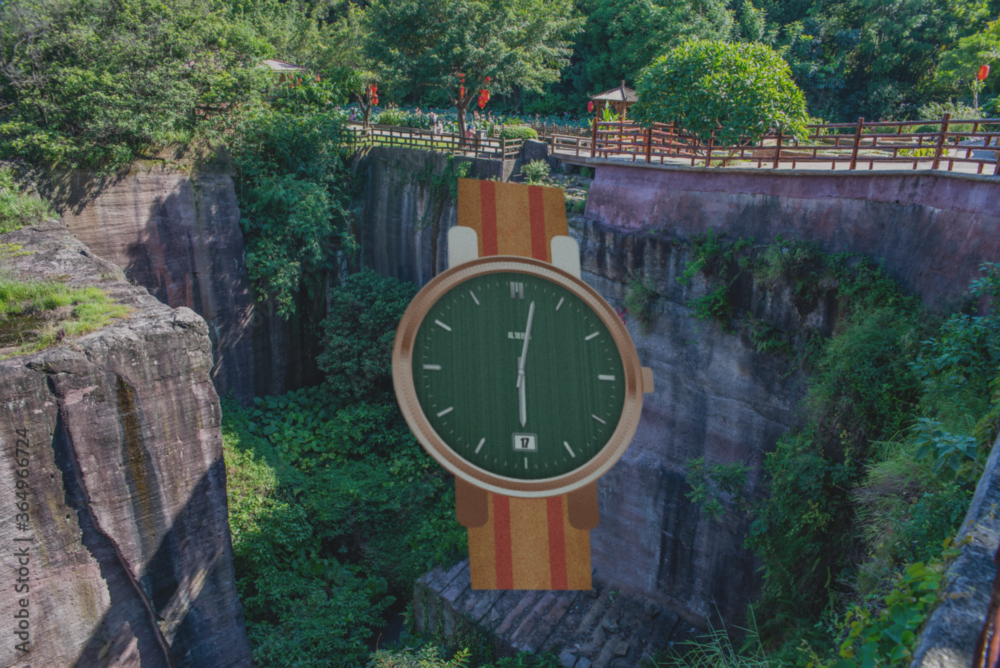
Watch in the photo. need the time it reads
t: 6:02
